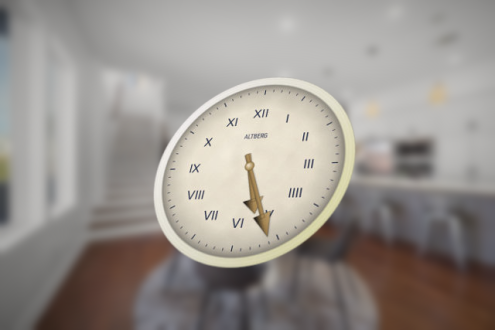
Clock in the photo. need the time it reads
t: 5:26
